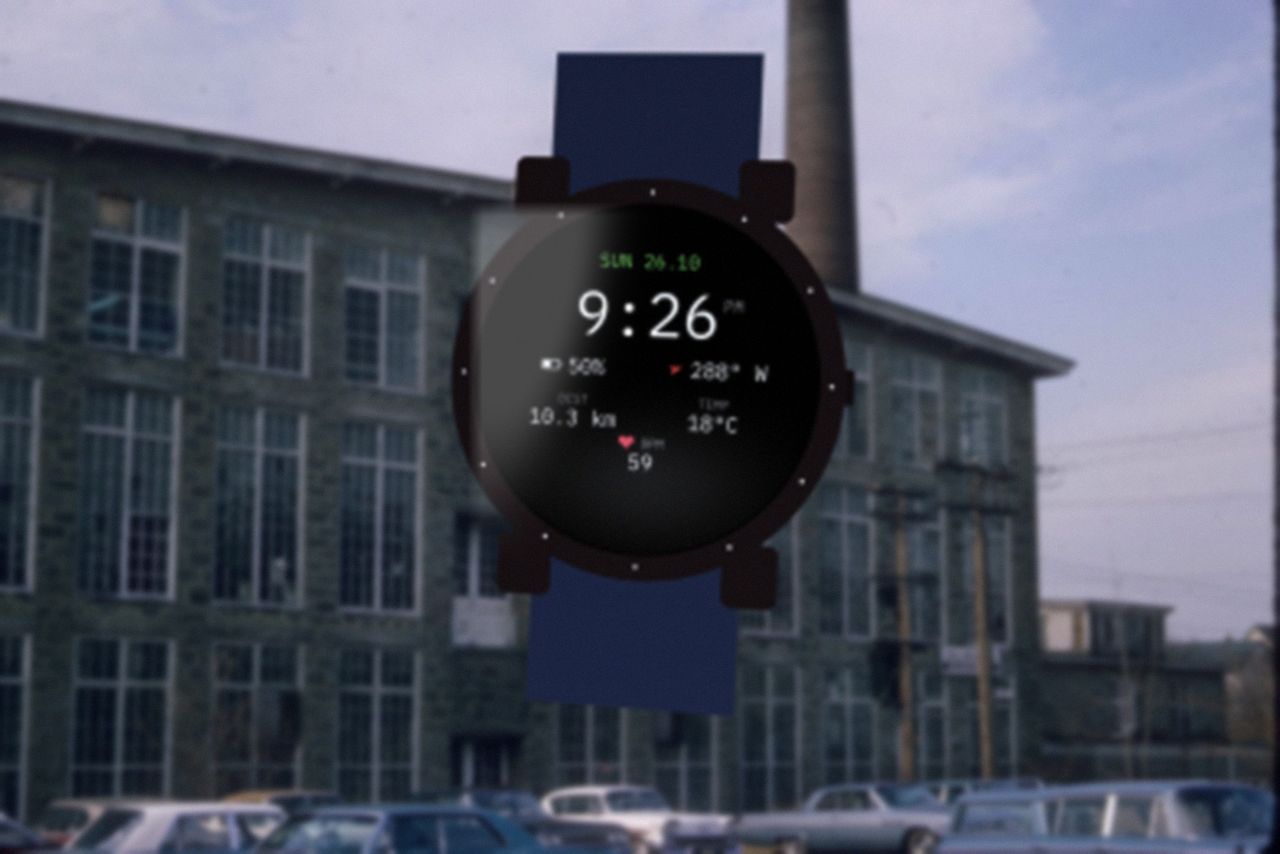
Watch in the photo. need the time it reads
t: 9:26
